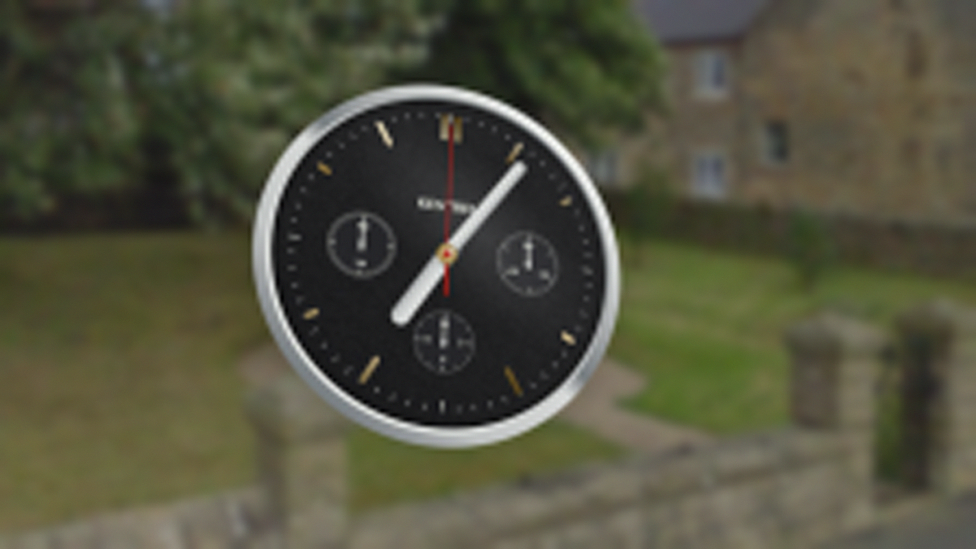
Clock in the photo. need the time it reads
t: 7:06
